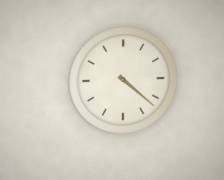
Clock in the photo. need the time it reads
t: 4:22
